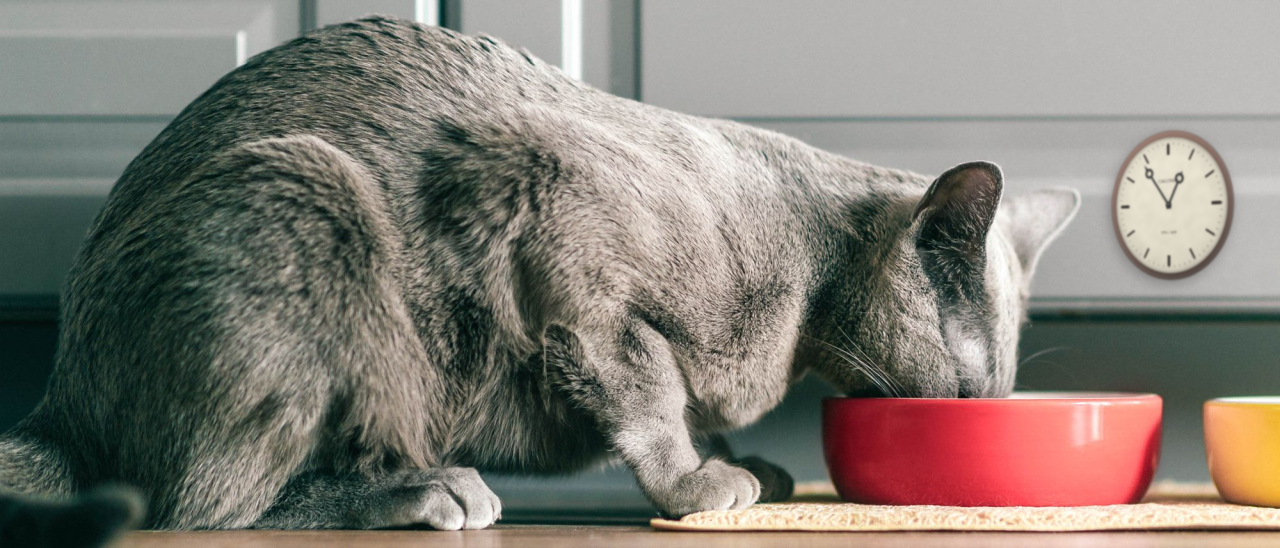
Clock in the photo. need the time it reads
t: 12:54
